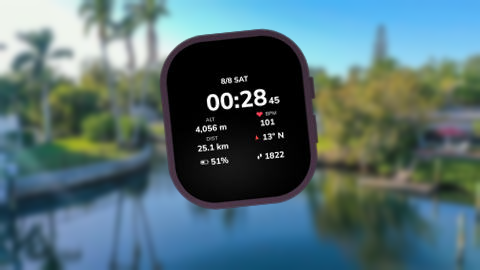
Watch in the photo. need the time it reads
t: 0:28:45
